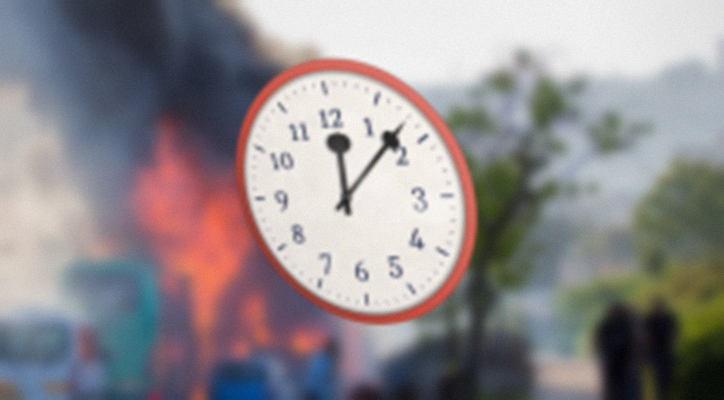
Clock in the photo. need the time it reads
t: 12:08
